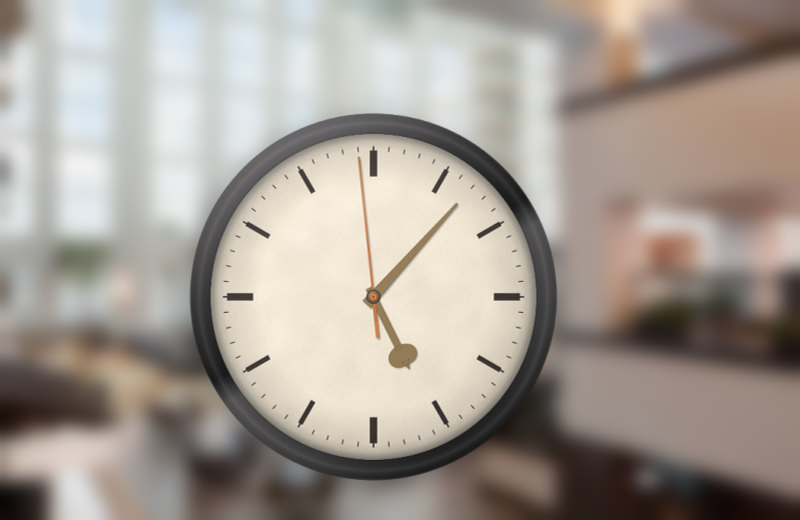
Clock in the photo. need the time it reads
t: 5:06:59
